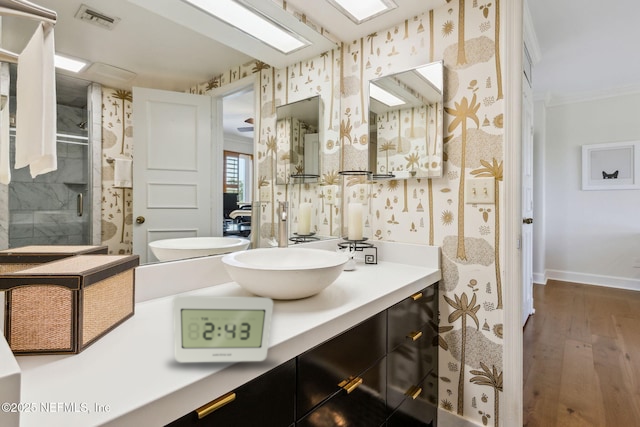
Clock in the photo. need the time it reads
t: 2:43
